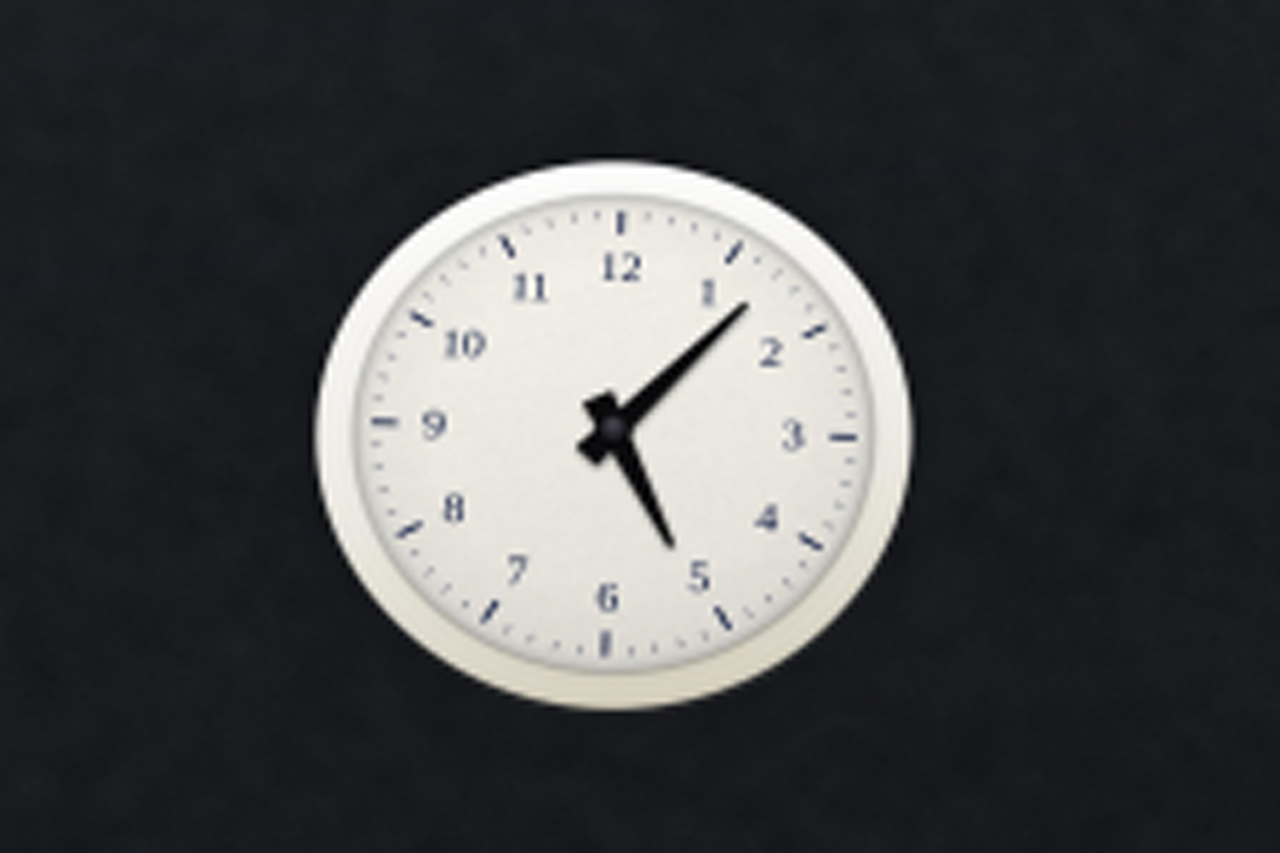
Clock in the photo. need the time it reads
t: 5:07
